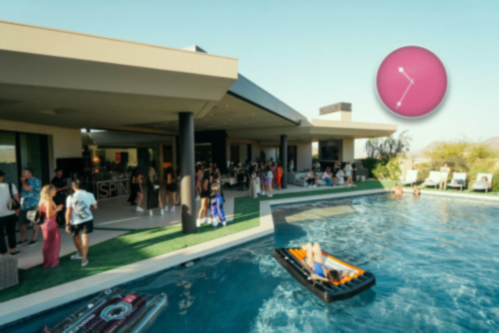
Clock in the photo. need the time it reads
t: 10:35
